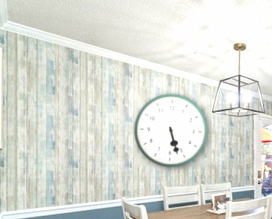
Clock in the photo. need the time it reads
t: 5:27
